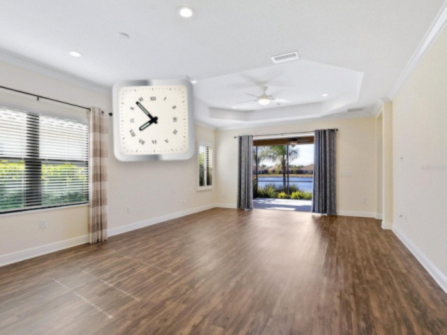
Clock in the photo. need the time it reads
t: 7:53
